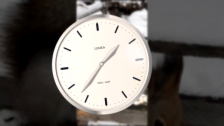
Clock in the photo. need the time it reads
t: 1:37
